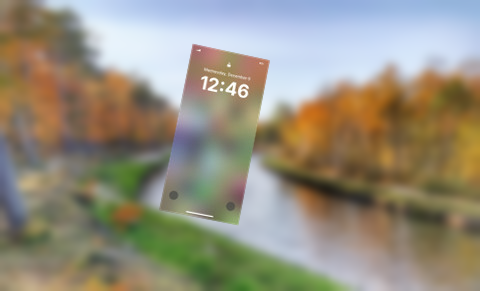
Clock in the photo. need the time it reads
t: 12:46
